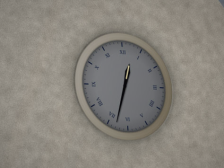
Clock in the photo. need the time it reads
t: 12:33
